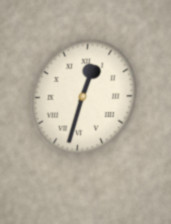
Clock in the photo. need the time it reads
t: 12:32
